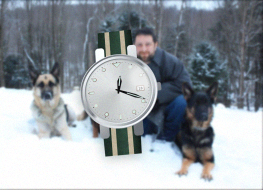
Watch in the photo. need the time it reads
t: 12:19
